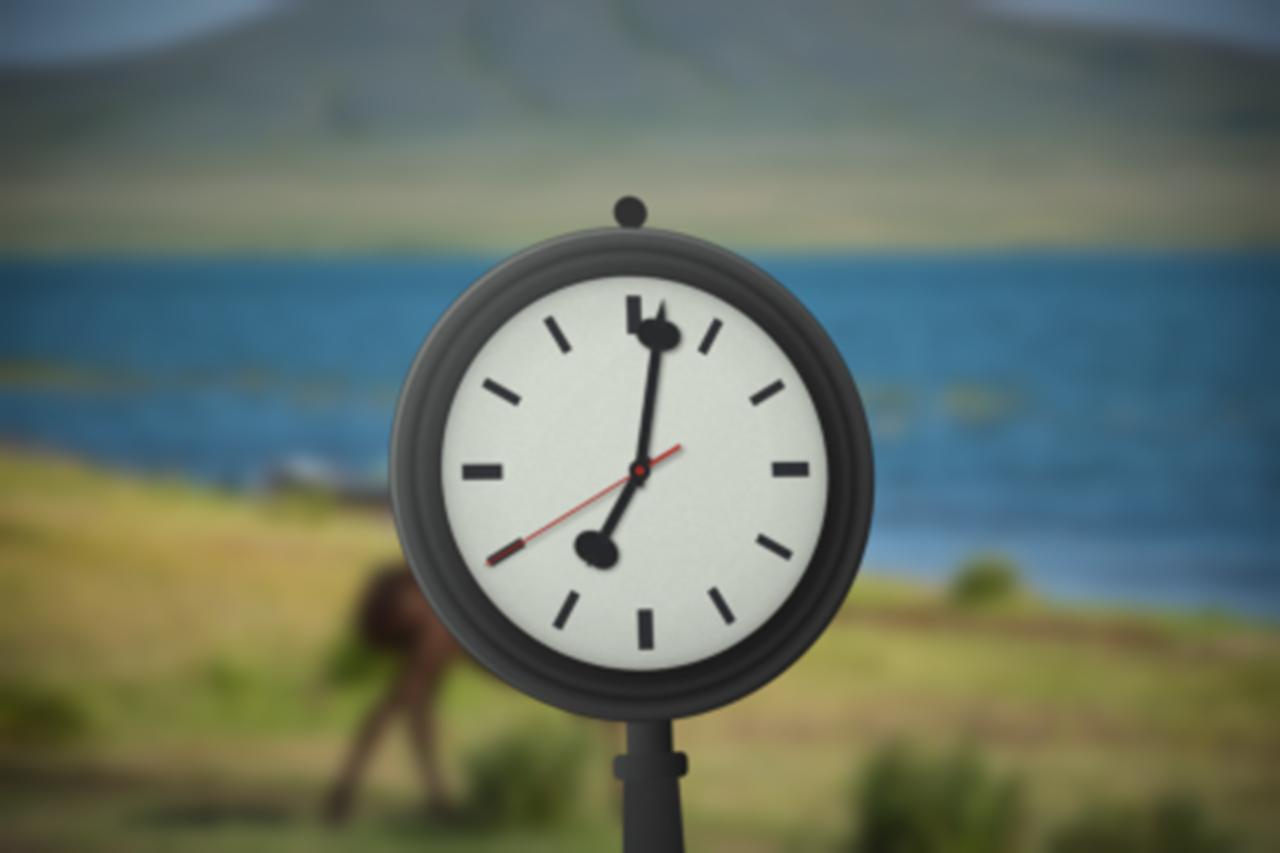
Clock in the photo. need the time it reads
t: 7:01:40
